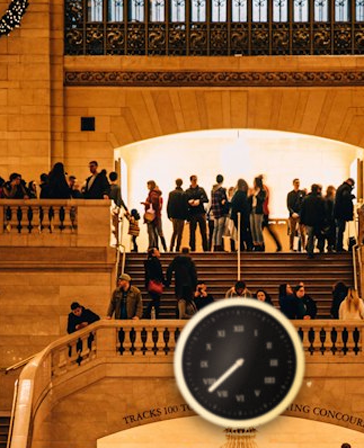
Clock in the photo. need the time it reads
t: 7:38
